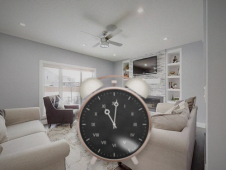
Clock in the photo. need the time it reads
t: 11:01
